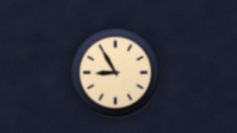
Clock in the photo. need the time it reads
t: 8:55
